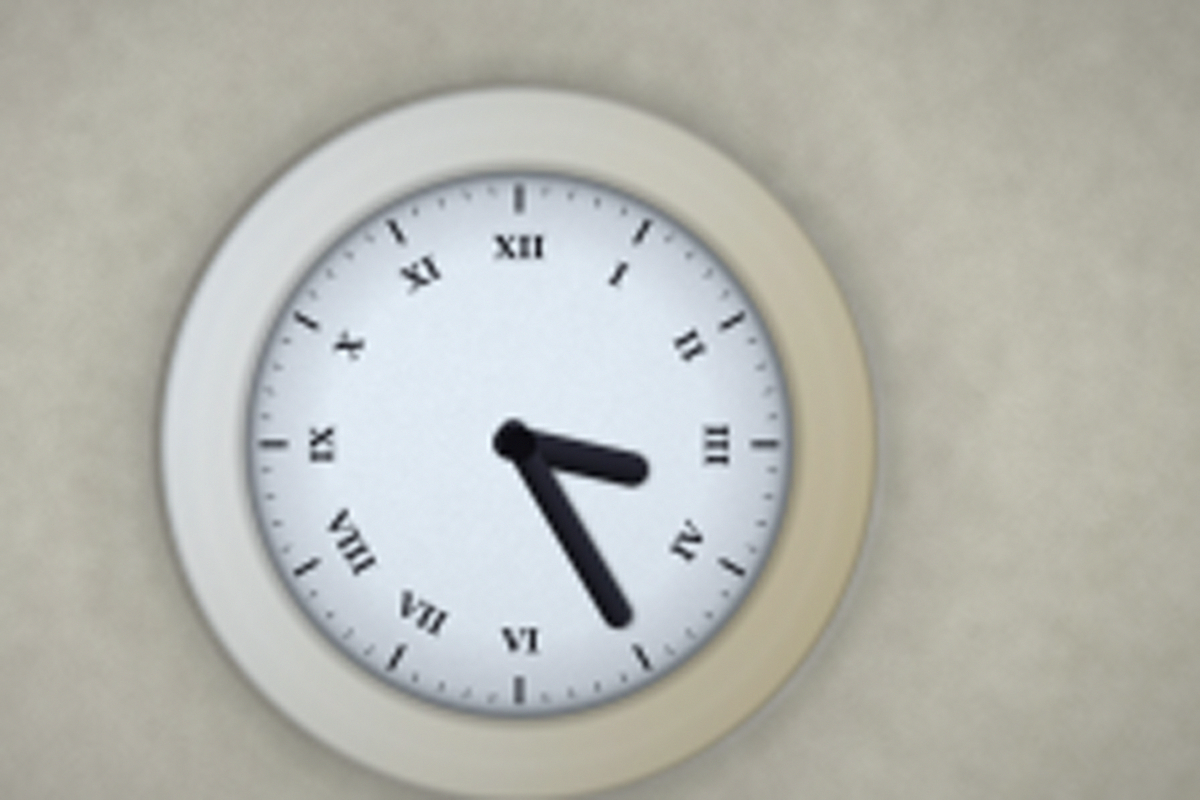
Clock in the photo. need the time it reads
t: 3:25
